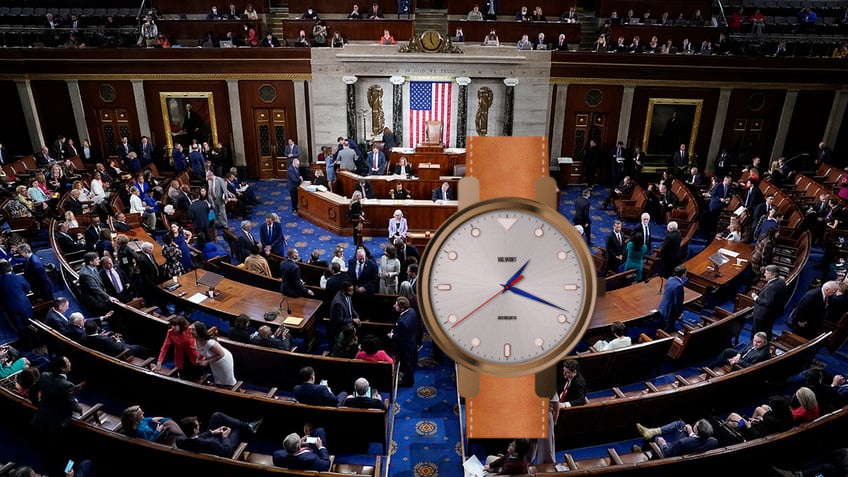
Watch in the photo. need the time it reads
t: 1:18:39
